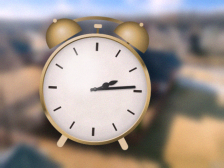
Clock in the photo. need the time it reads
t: 2:14
